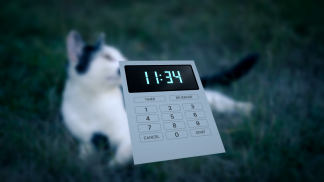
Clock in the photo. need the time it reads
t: 11:34
